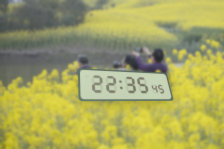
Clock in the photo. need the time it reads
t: 22:35:45
